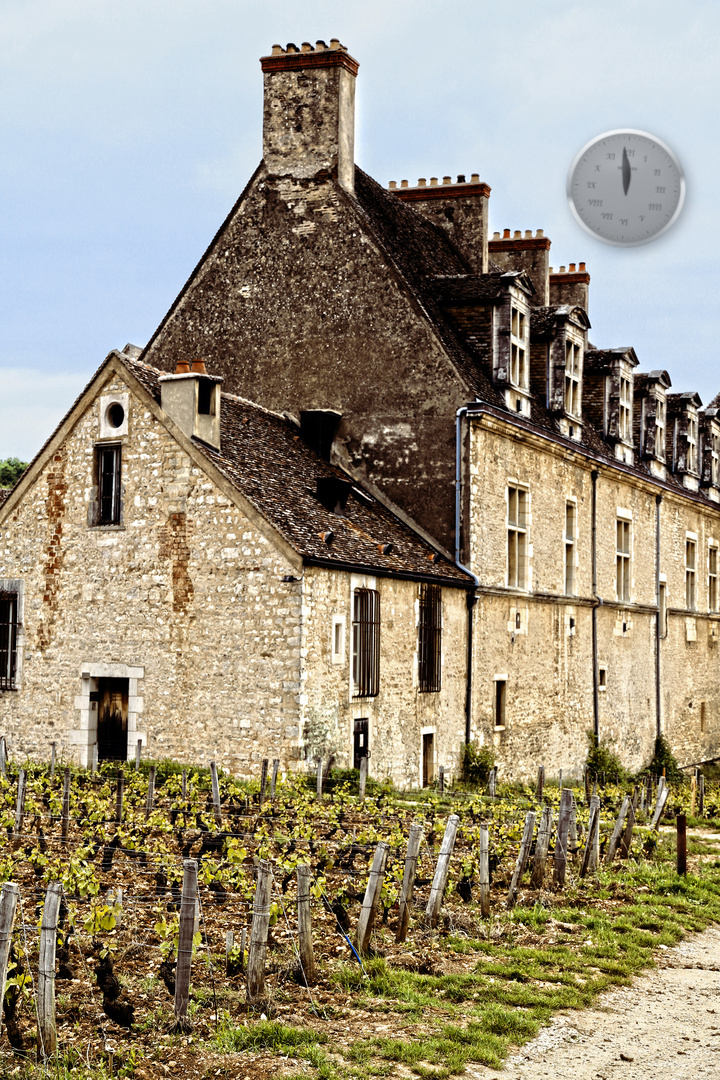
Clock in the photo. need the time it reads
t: 11:59
